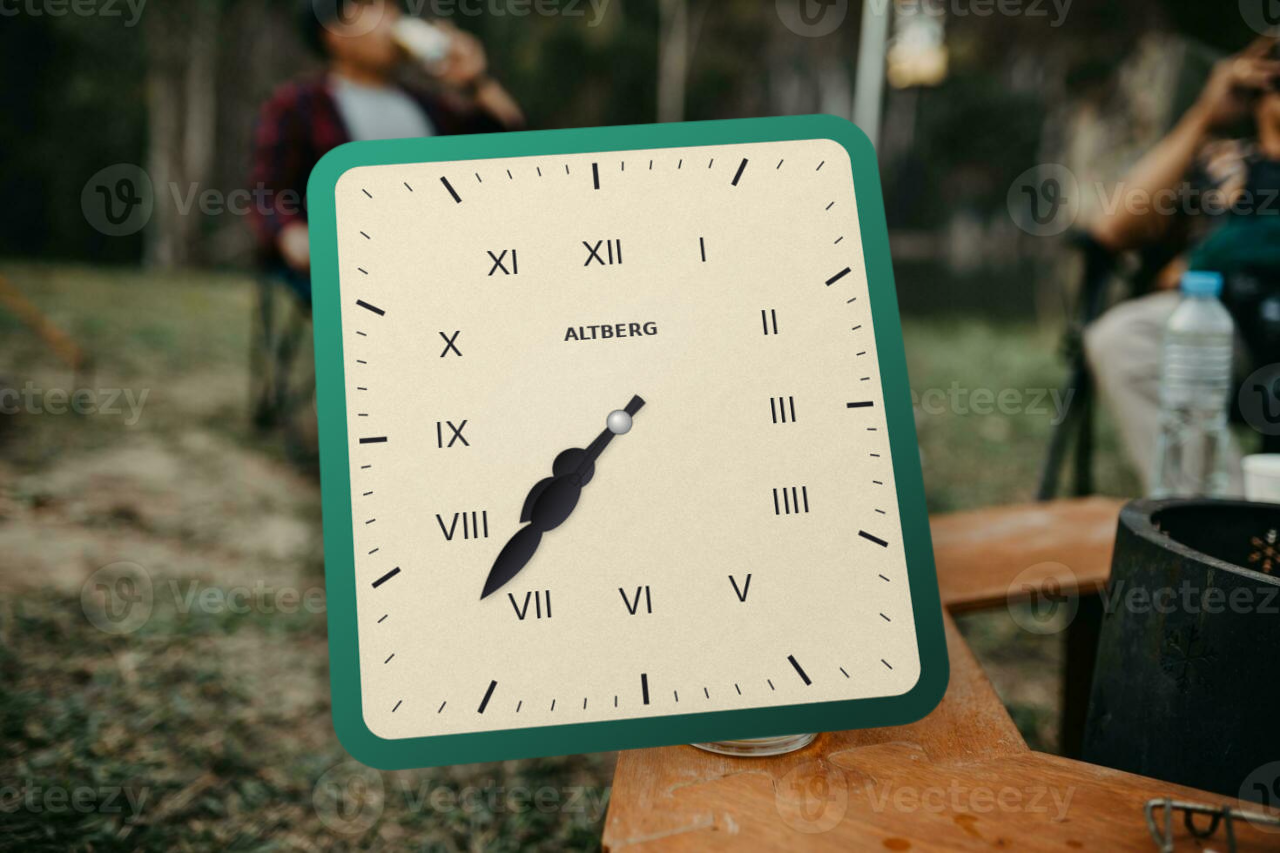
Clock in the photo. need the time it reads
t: 7:37
